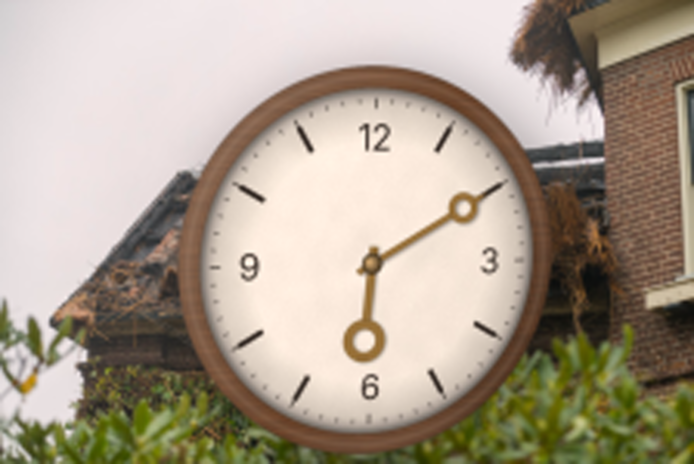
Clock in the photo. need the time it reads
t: 6:10
